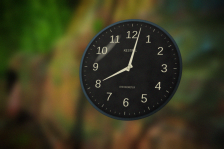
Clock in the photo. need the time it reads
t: 8:02
